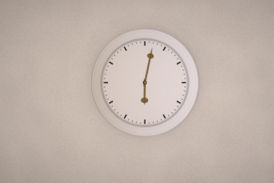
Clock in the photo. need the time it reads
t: 6:02
